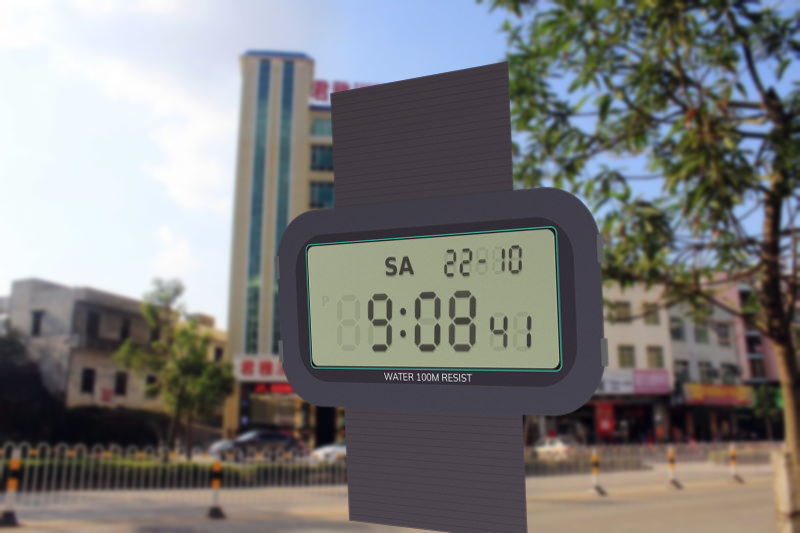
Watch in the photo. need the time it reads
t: 9:08:41
